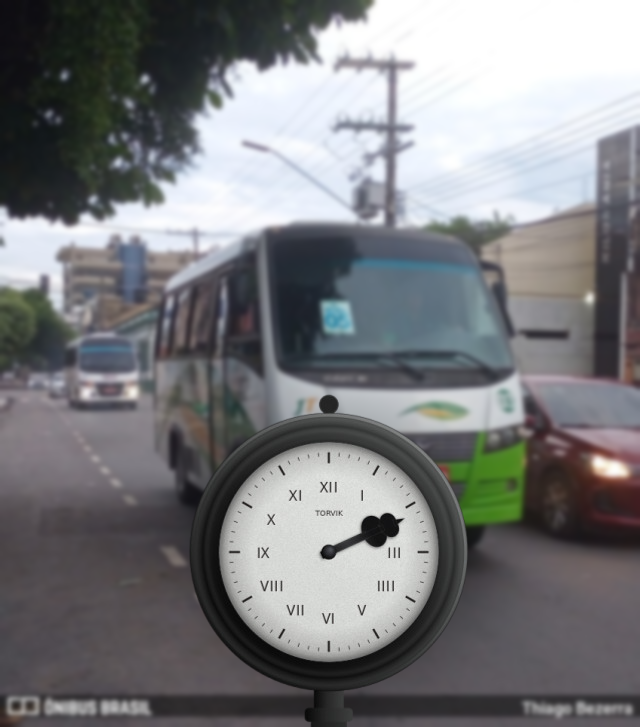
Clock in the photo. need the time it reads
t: 2:11
